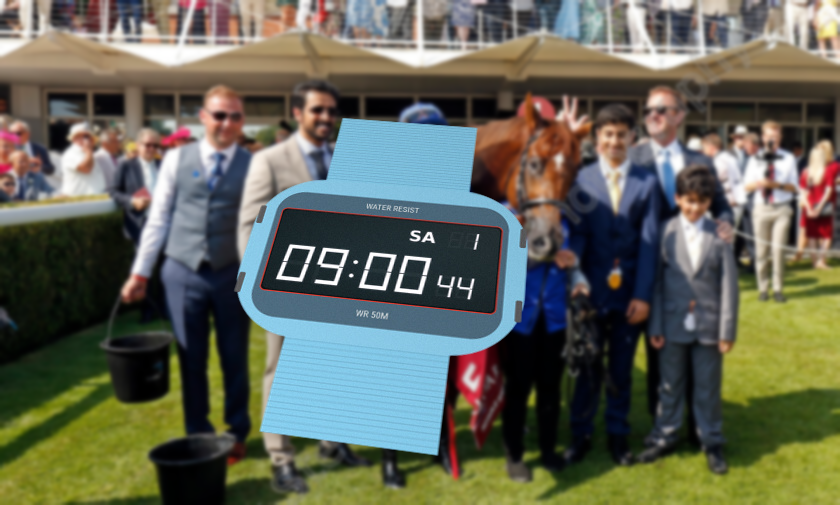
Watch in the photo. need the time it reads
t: 9:00:44
